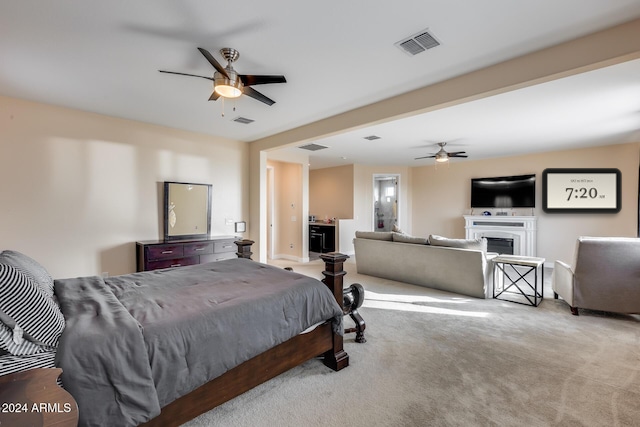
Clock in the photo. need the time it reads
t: 7:20
